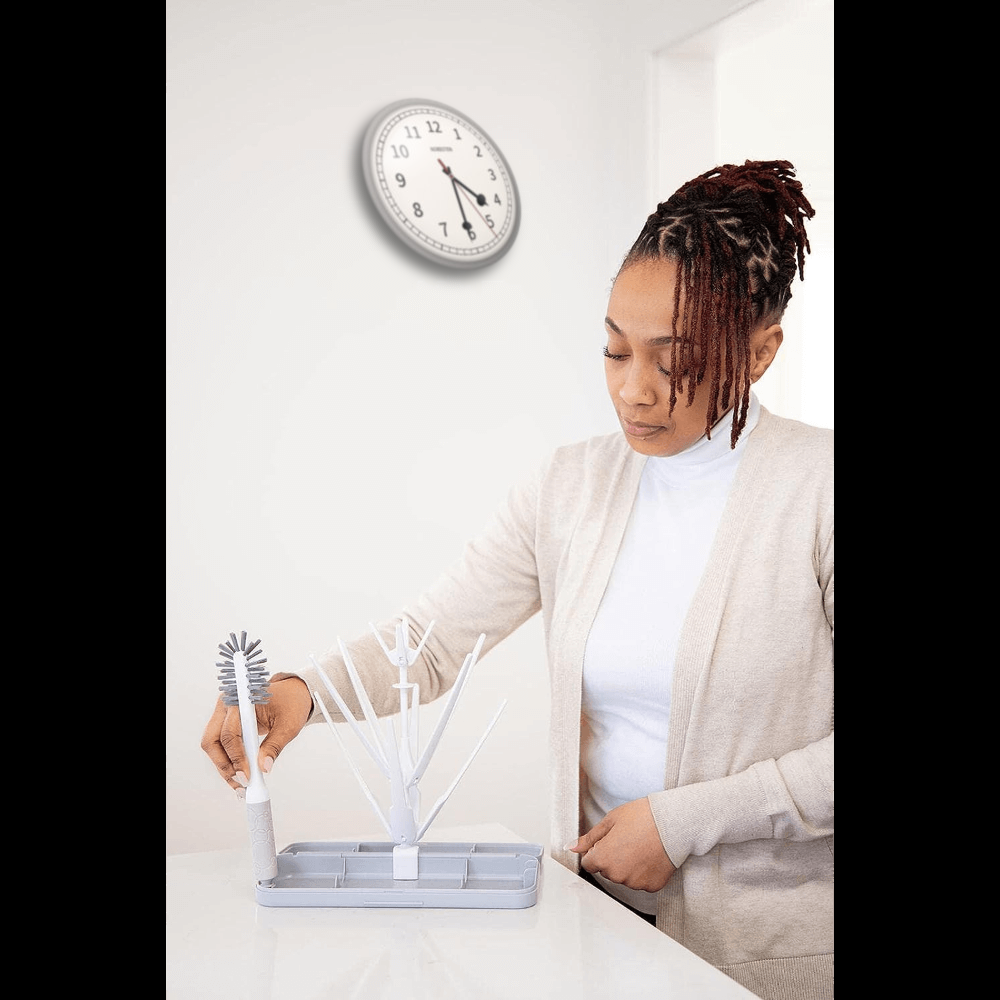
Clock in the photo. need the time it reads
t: 4:30:26
